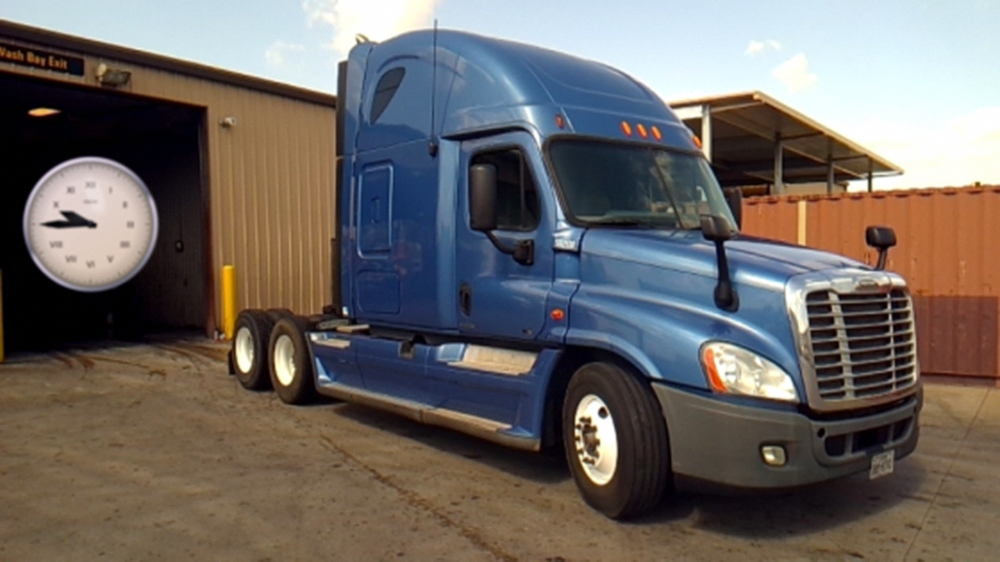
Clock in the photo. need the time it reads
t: 9:45
